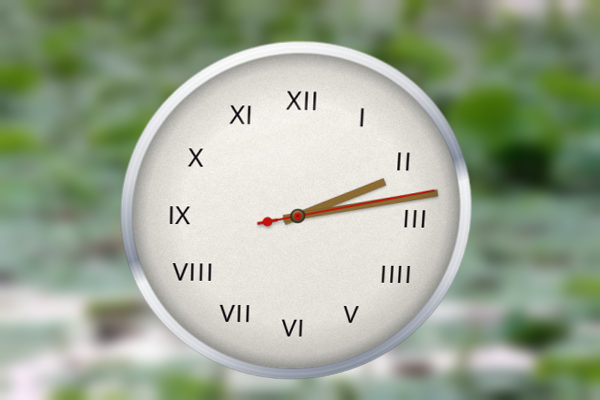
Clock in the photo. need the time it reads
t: 2:13:13
